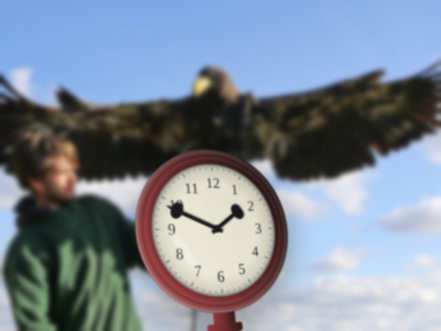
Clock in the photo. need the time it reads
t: 1:49
